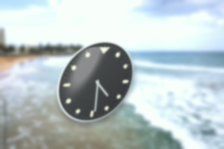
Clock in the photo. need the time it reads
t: 4:29
